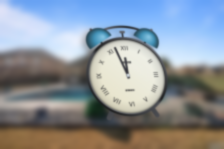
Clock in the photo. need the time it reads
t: 11:57
